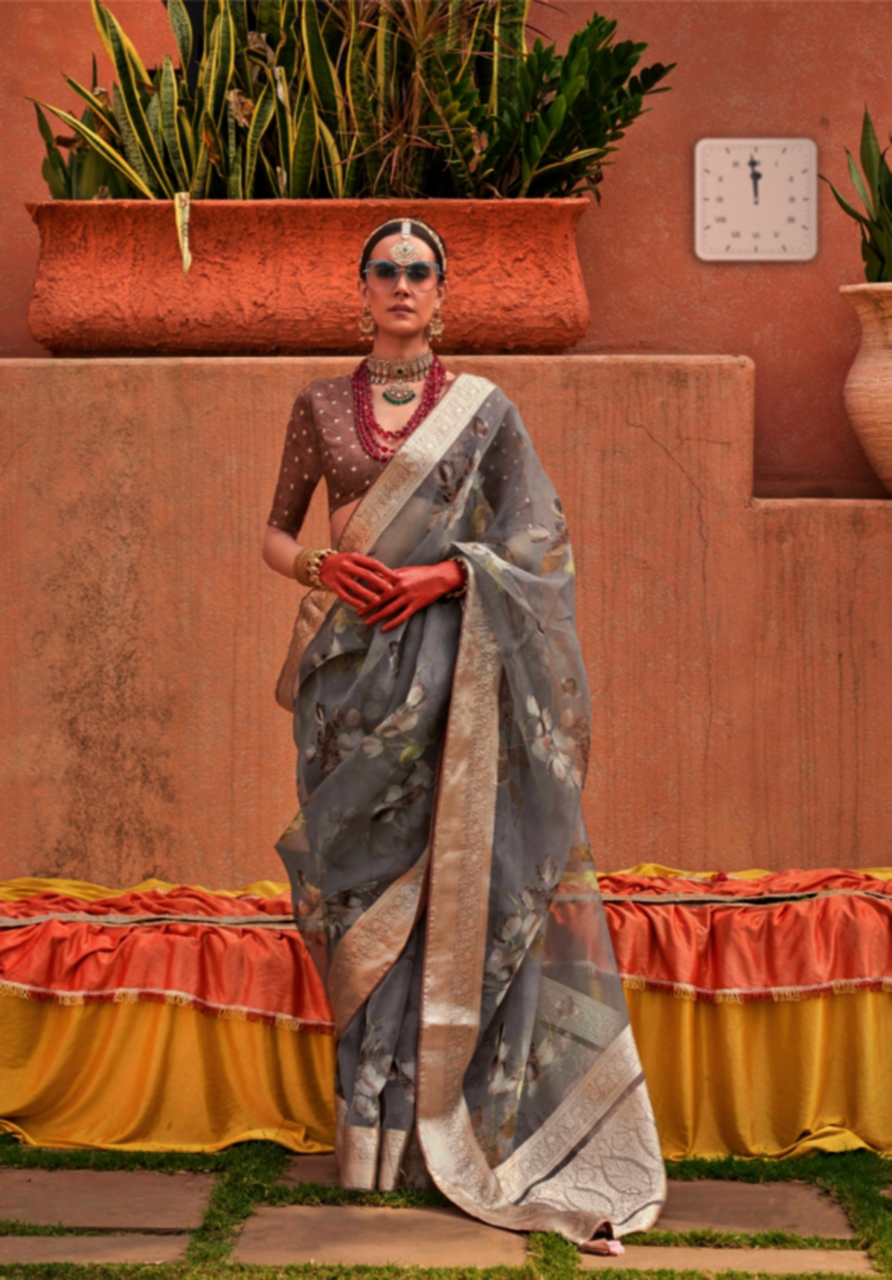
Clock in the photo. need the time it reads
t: 11:59
